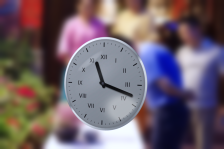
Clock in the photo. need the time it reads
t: 11:18
